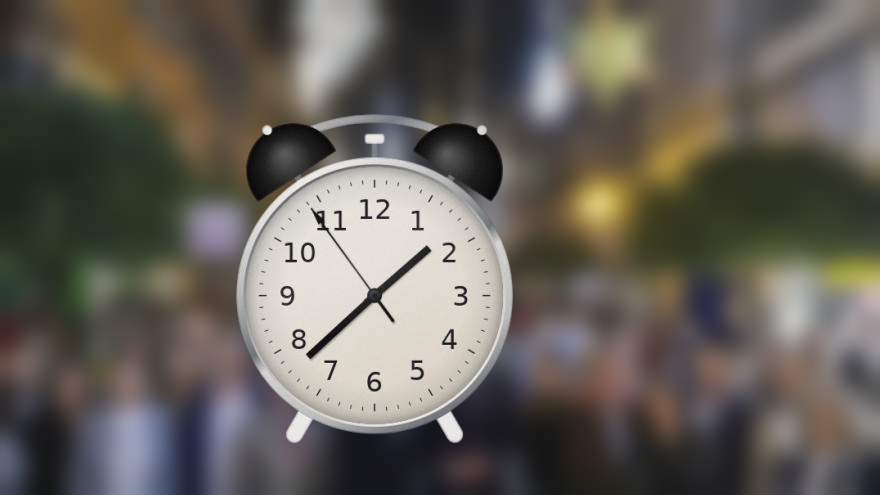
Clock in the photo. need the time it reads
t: 1:37:54
